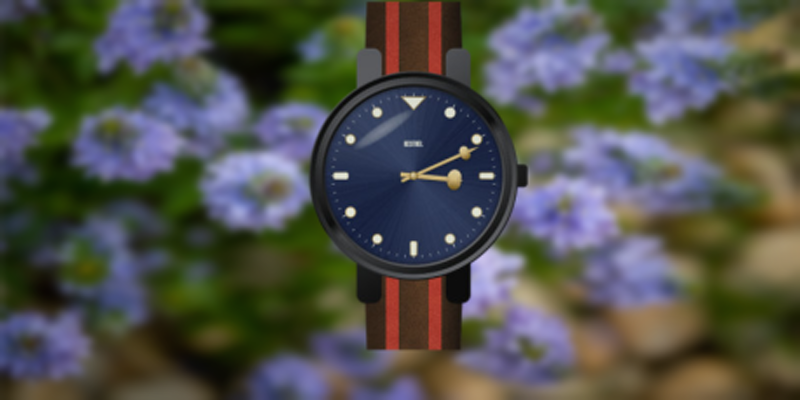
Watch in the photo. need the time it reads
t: 3:11
